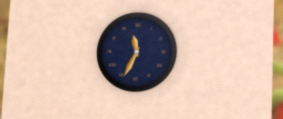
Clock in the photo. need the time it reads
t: 11:34
